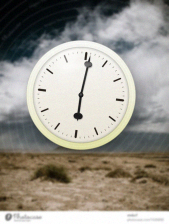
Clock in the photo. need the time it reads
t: 6:01
